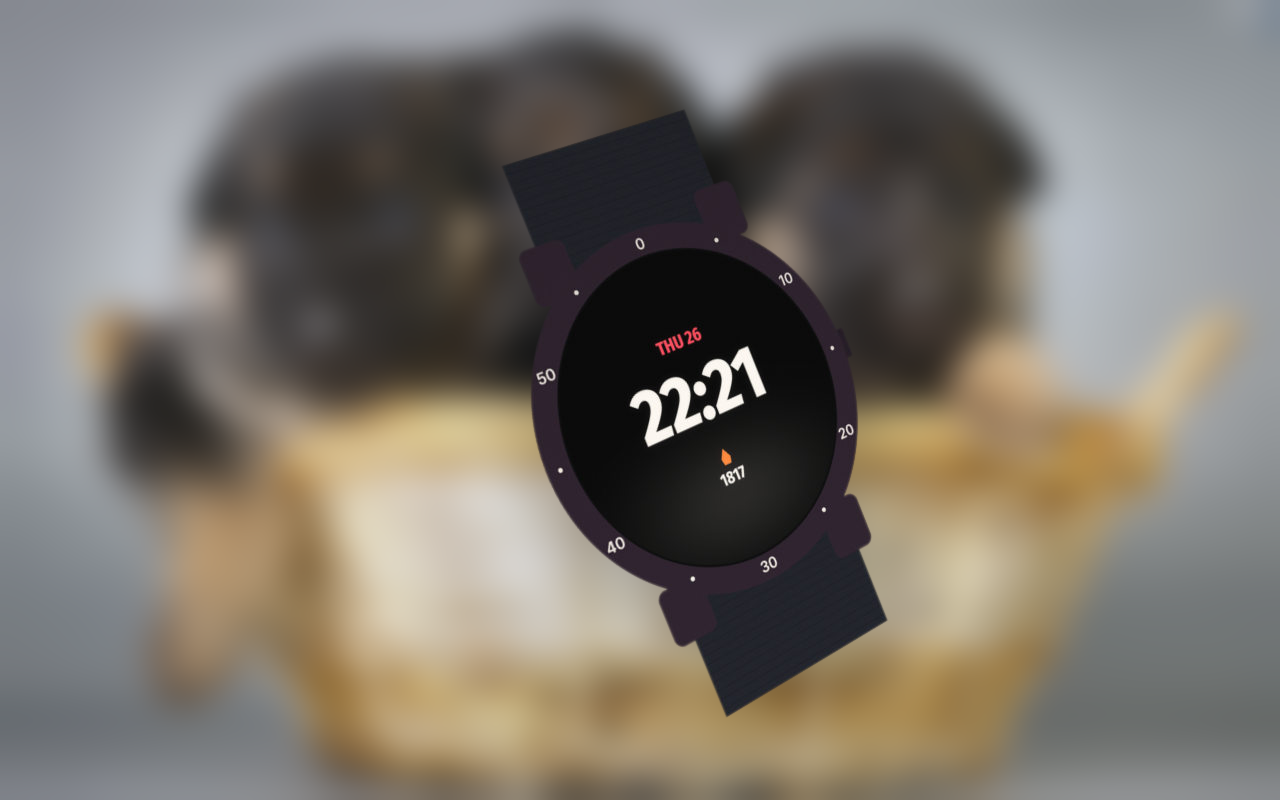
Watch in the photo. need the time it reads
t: 22:21
